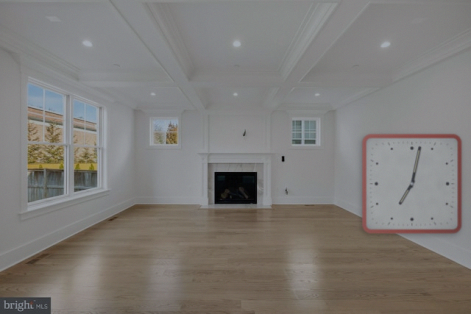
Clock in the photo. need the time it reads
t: 7:02
